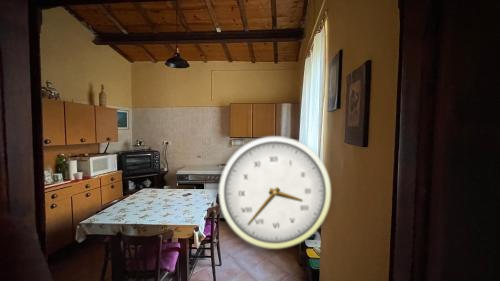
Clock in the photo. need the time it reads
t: 3:37
